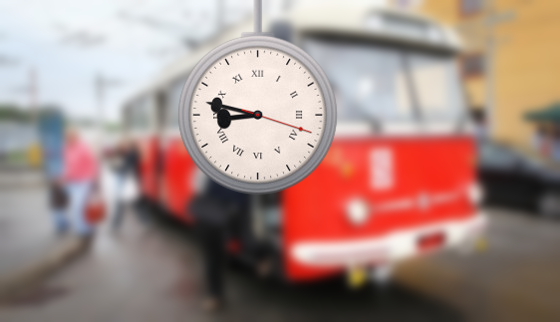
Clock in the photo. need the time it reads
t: 8:47:18
